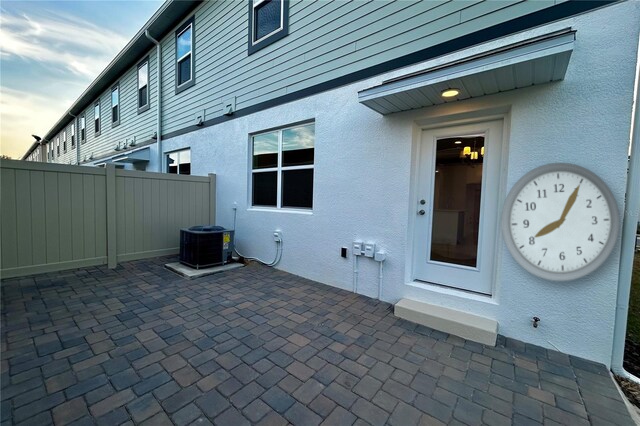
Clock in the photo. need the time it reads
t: 8:05
